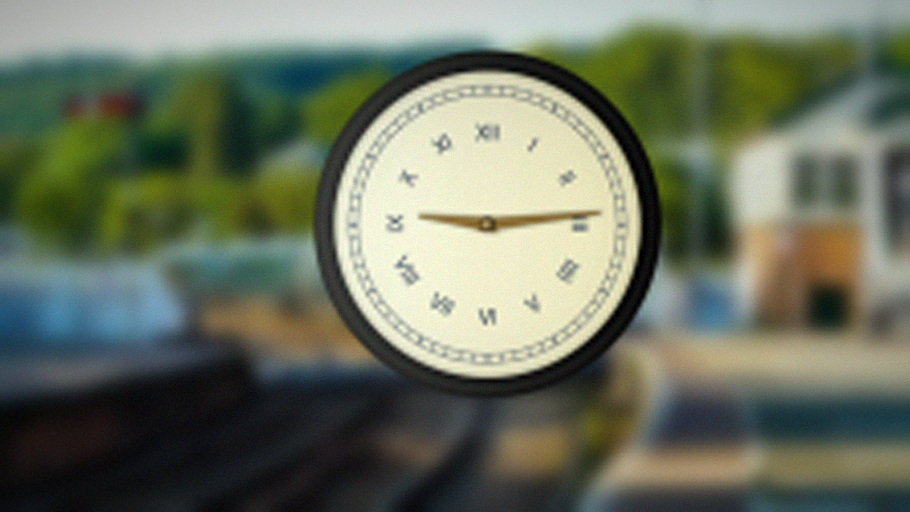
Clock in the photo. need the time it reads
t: 9:14
